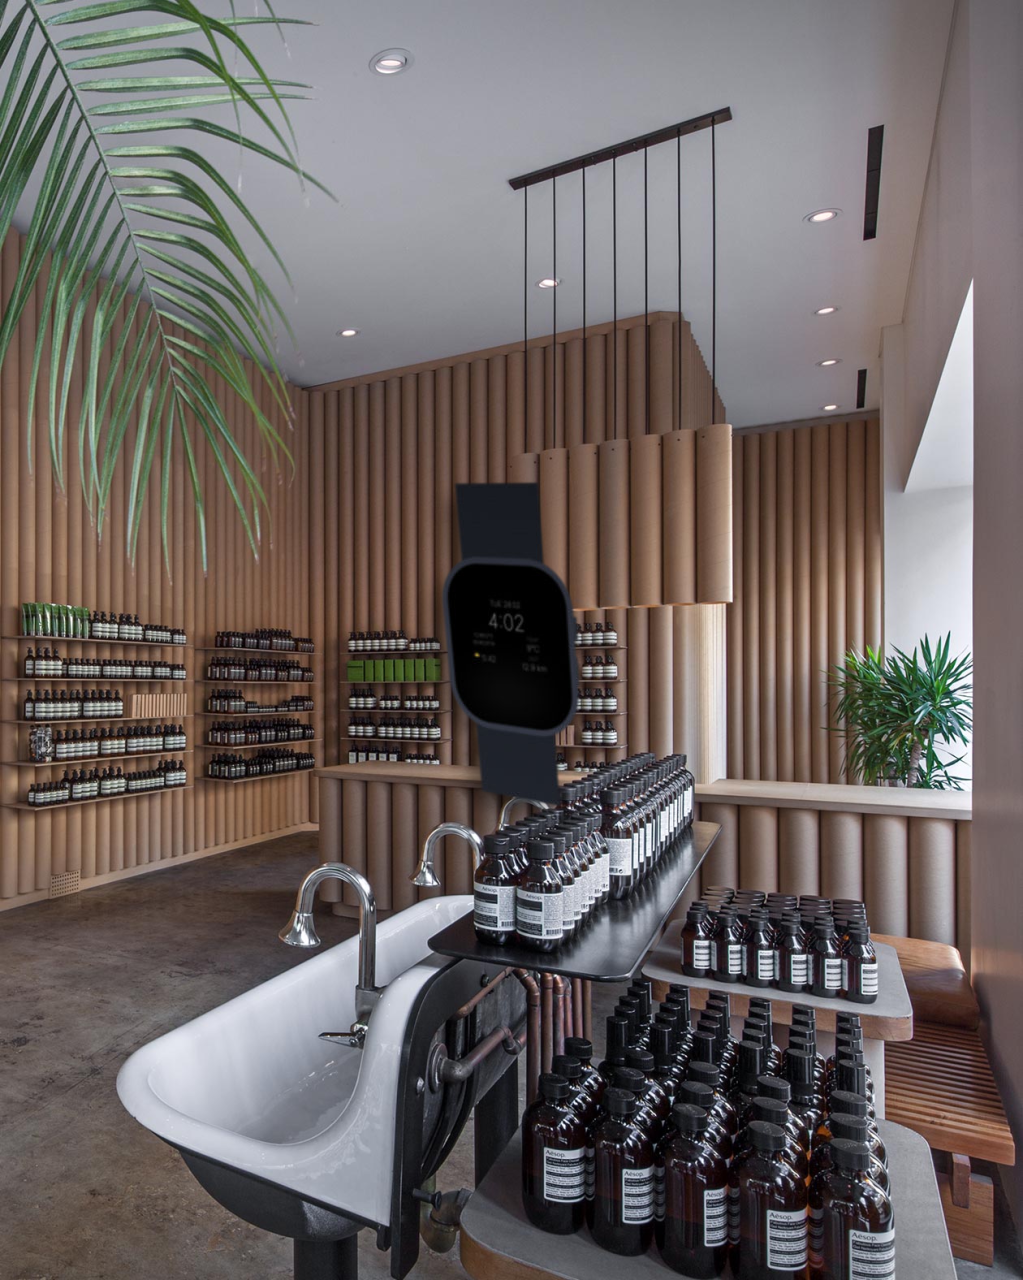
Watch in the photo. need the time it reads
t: 4:02
